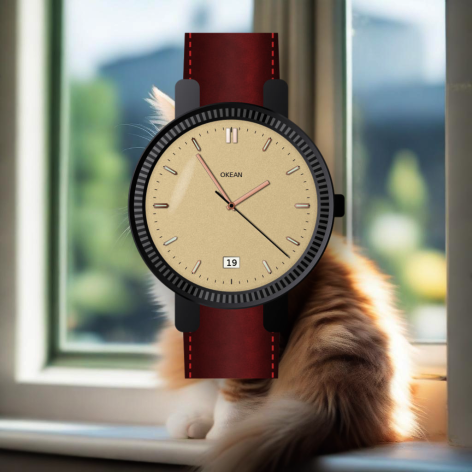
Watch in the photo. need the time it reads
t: 1:54:22
